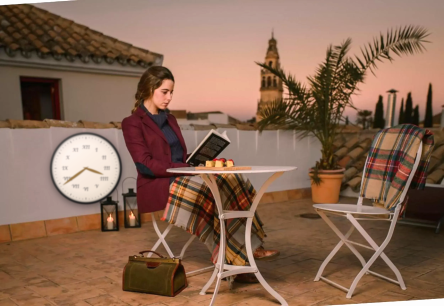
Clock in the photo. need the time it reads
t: 3:39
